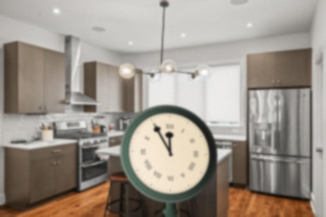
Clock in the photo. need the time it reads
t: 11:55
